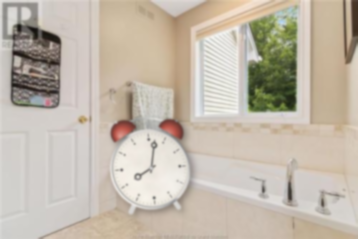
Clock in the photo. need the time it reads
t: 8:02
